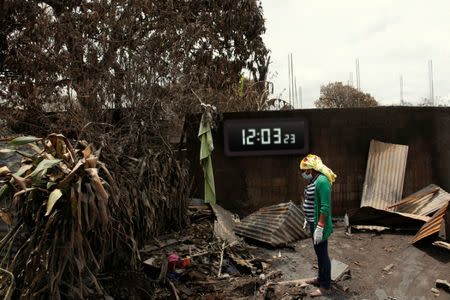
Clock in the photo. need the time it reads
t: 12:03
